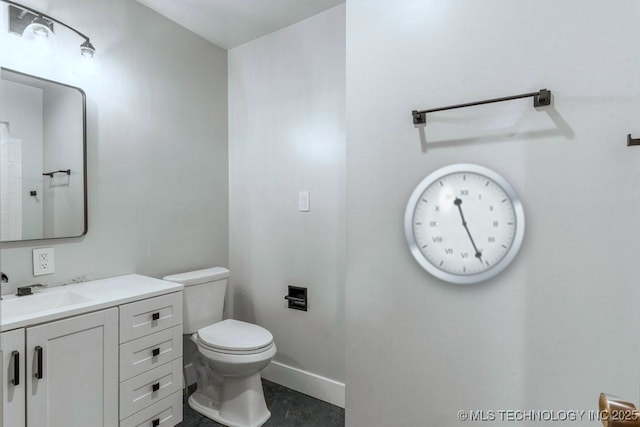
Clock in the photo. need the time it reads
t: 11:26
